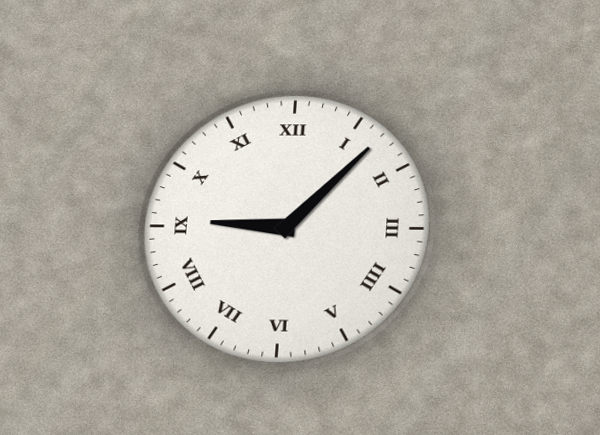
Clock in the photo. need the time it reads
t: 9:07
